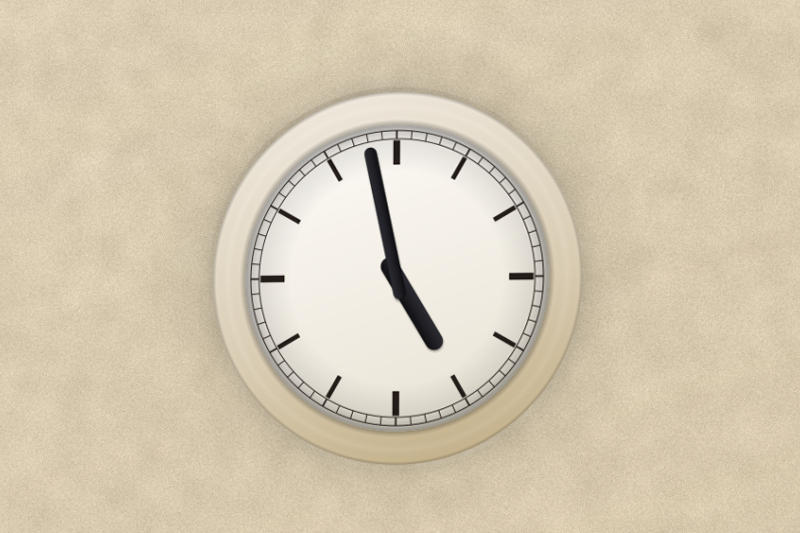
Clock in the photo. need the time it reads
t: 4:58
